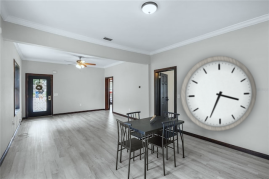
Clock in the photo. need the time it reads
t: 3:34
